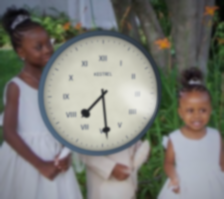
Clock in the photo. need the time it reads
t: 7:29
